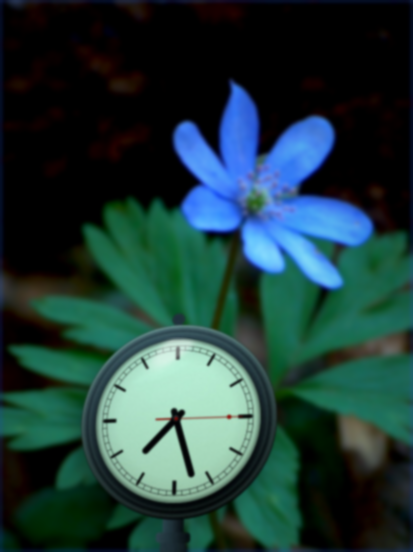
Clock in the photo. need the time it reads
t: 7:27:15
